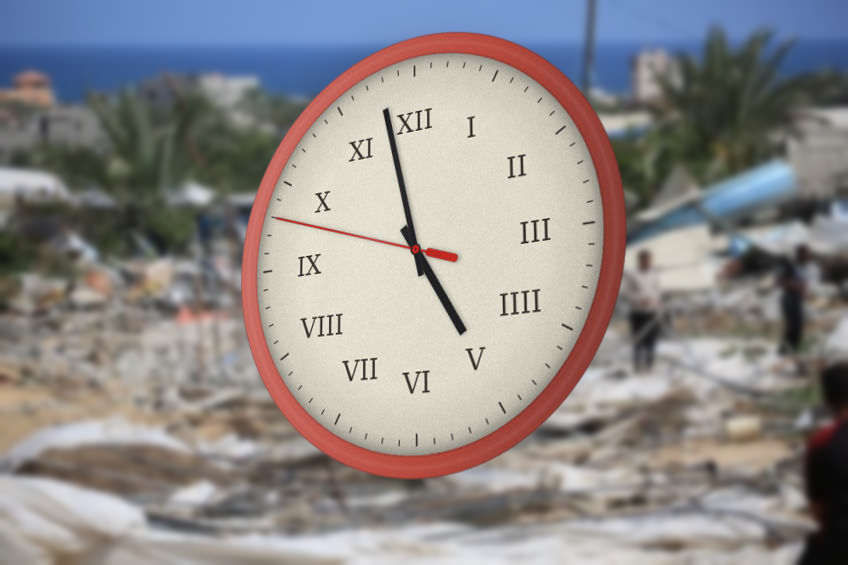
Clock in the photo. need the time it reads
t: 4:57:48
